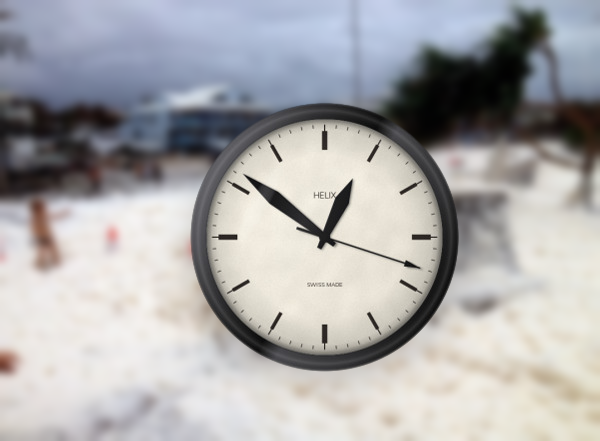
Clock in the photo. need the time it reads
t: 12:51:18
